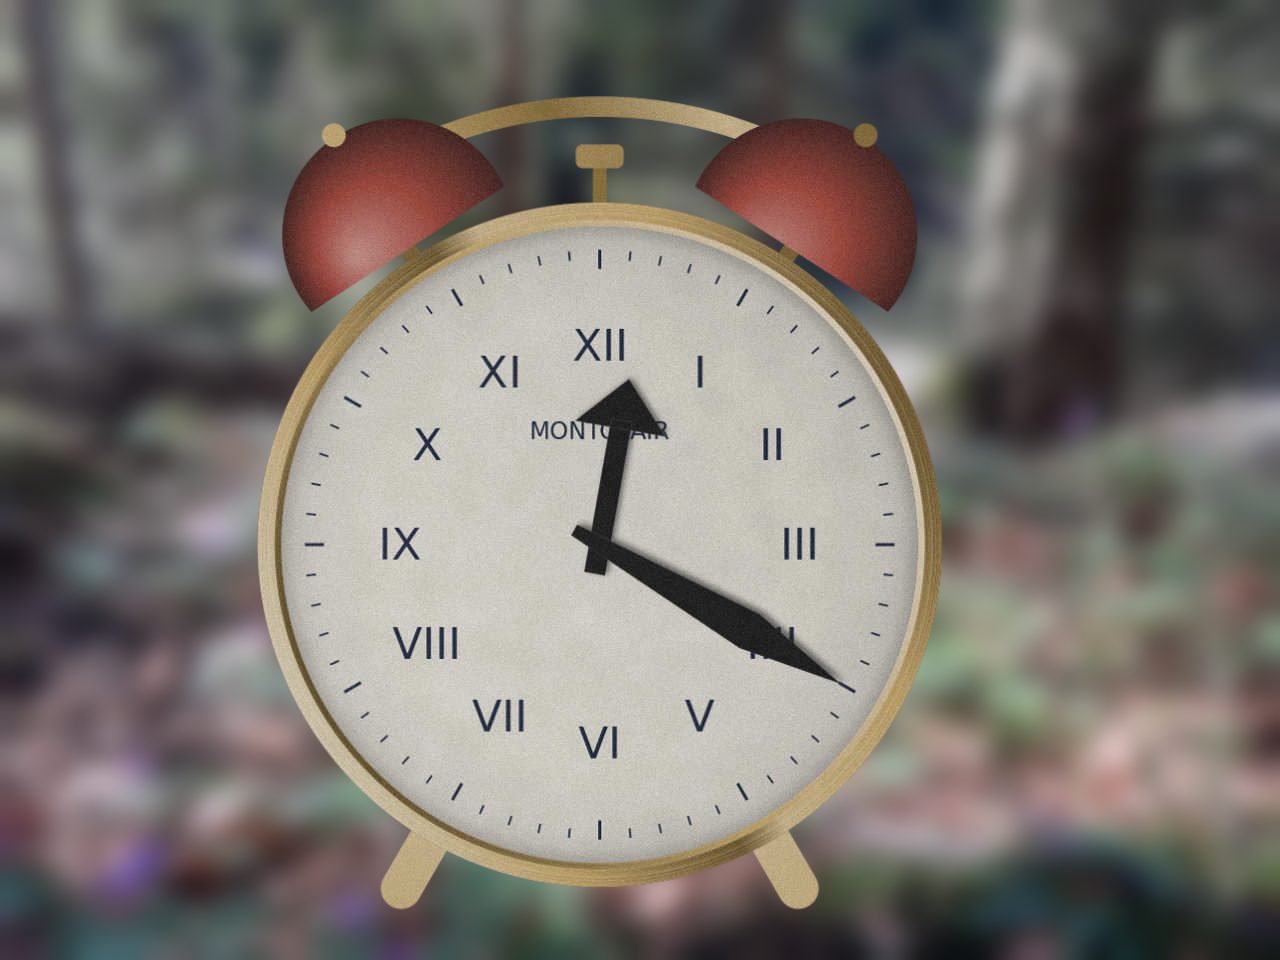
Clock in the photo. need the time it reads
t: 12:20
